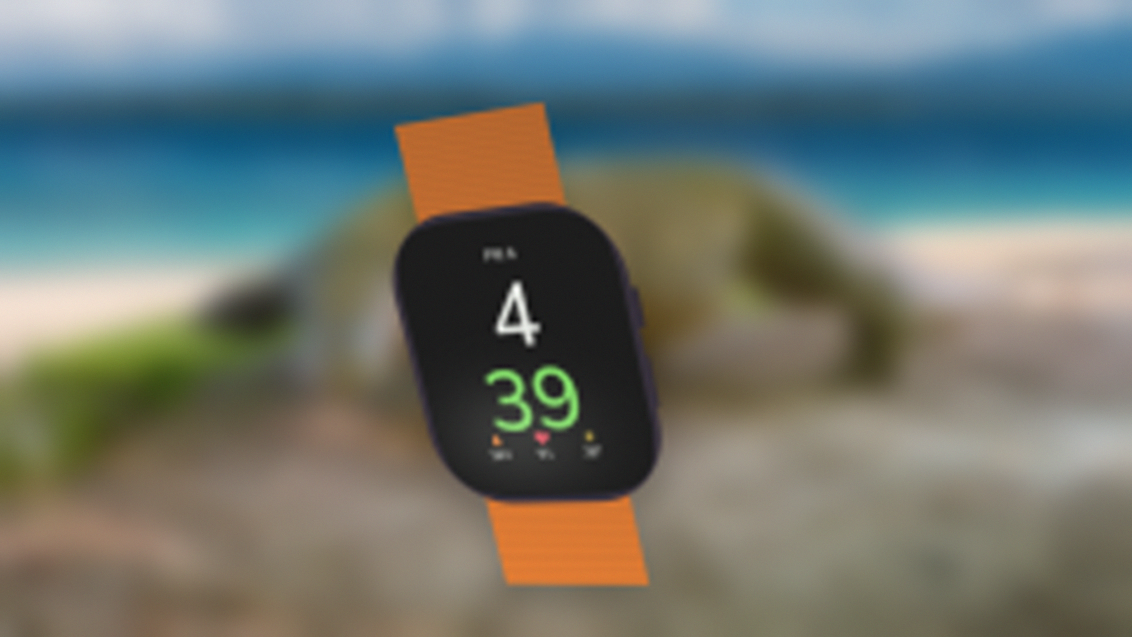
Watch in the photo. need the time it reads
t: 4:39
